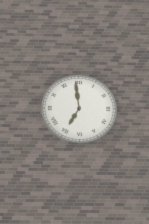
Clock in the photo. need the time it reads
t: 6:59
